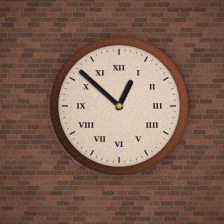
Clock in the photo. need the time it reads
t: 12:52
